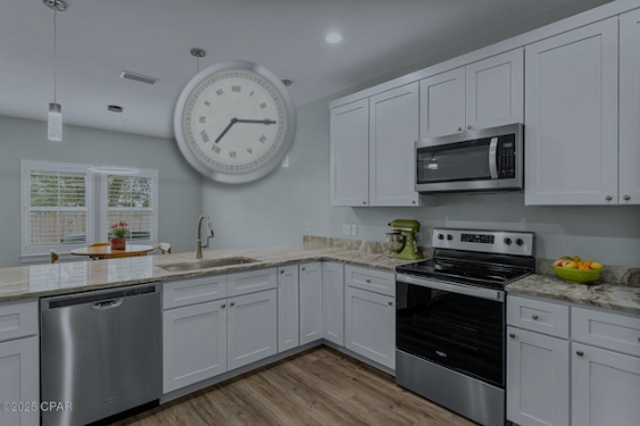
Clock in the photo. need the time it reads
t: 7:15
